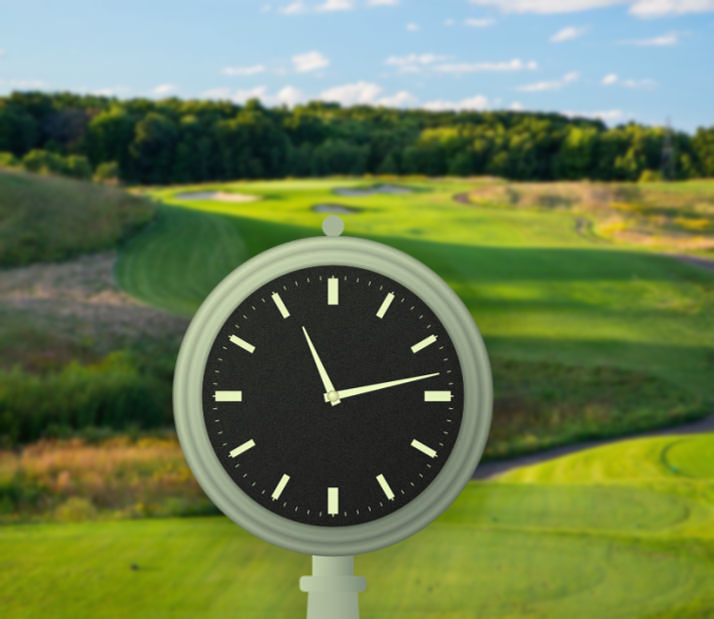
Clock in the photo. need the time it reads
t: 11:13
